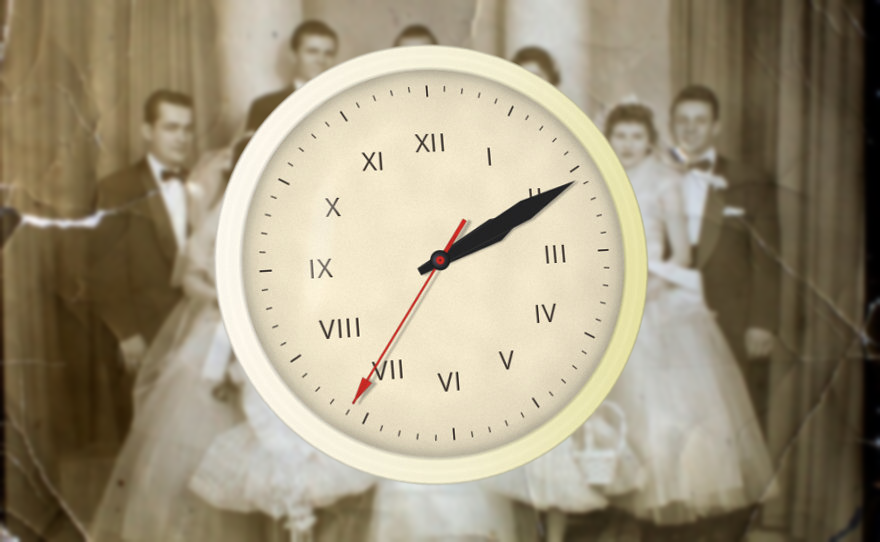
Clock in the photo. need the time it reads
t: 2:10:36
